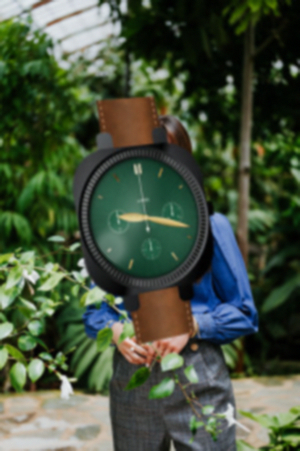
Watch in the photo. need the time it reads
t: 9:18
